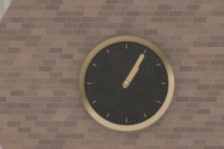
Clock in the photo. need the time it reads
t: 1:05
